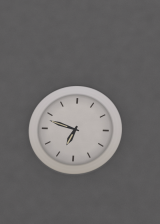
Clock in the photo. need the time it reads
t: 6:48
